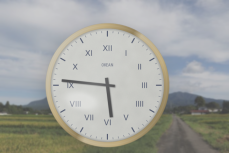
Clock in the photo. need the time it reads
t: 5:46
